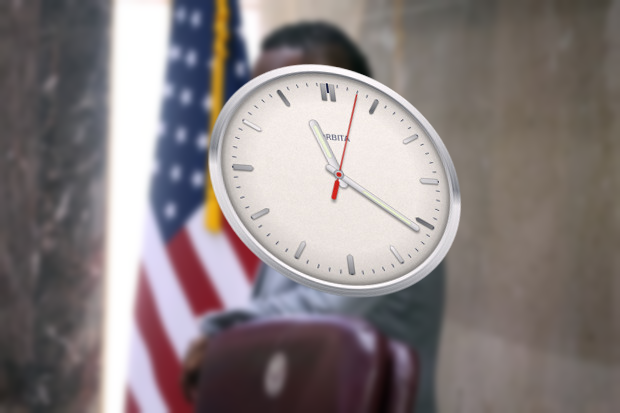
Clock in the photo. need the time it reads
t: 11:21:03
